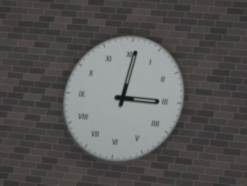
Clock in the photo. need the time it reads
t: 3:01
